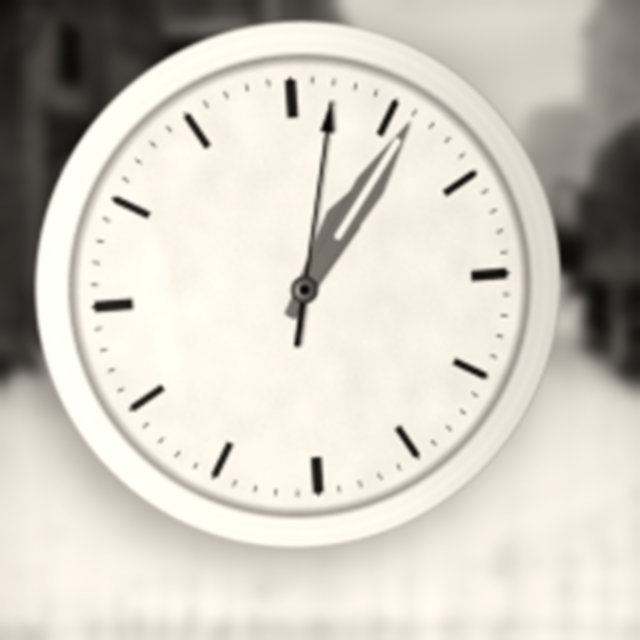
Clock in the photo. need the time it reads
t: 1:06:02
